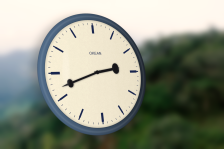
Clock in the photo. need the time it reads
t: 2:42
